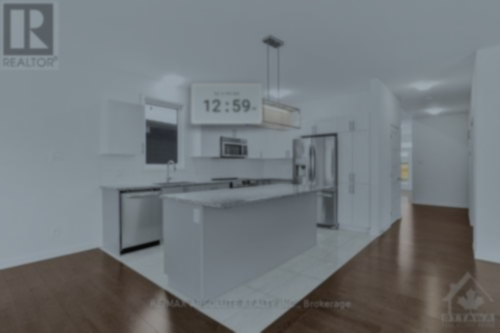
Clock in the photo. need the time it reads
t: 12:59
